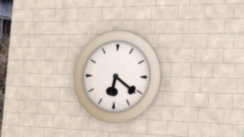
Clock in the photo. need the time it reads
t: 6:21
